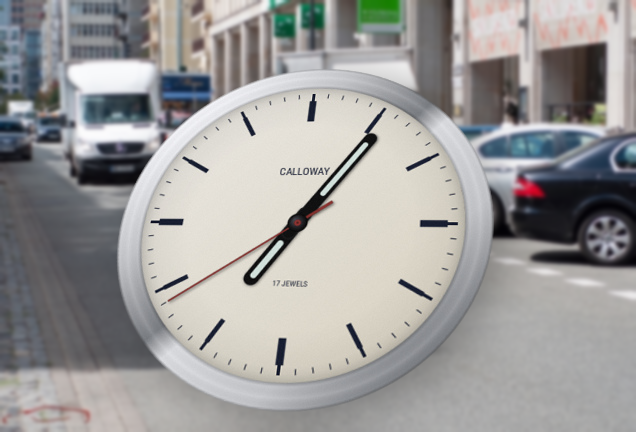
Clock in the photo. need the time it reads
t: 7:05:39
